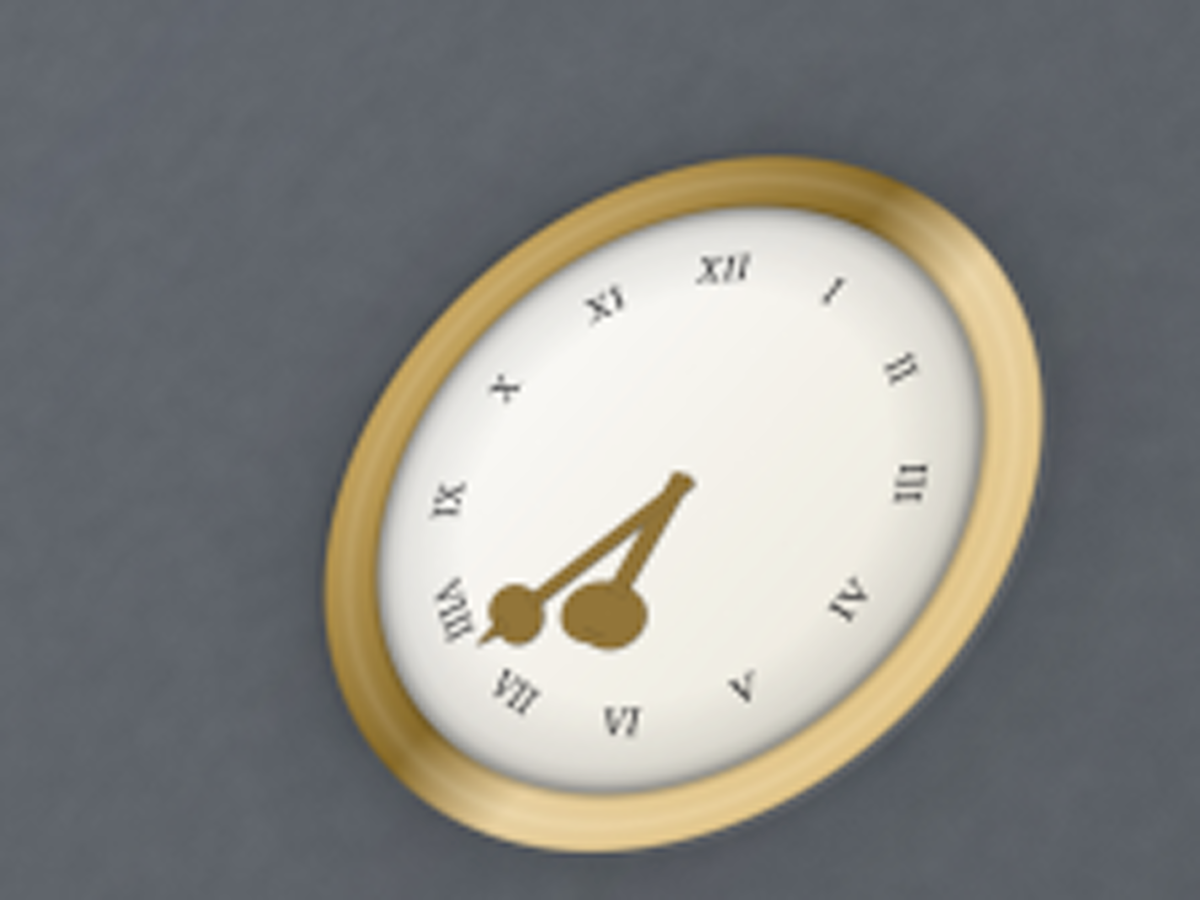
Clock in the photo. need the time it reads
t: 6:38
